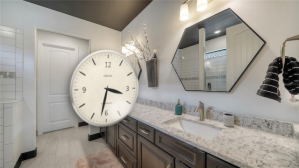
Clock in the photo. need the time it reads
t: 3:32
